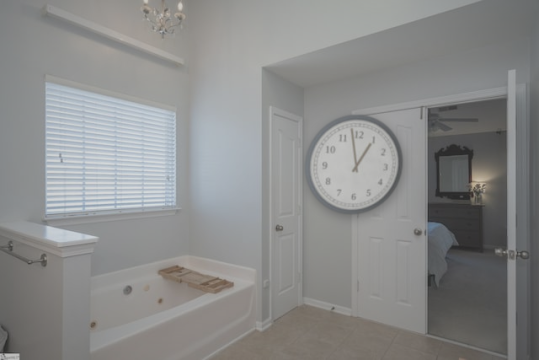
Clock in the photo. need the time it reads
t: 12:58
